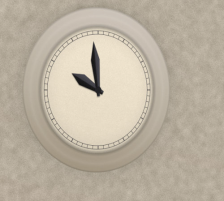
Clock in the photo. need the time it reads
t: 9:59
